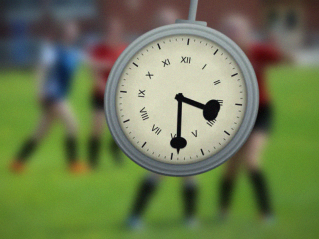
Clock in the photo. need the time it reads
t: 3:29
